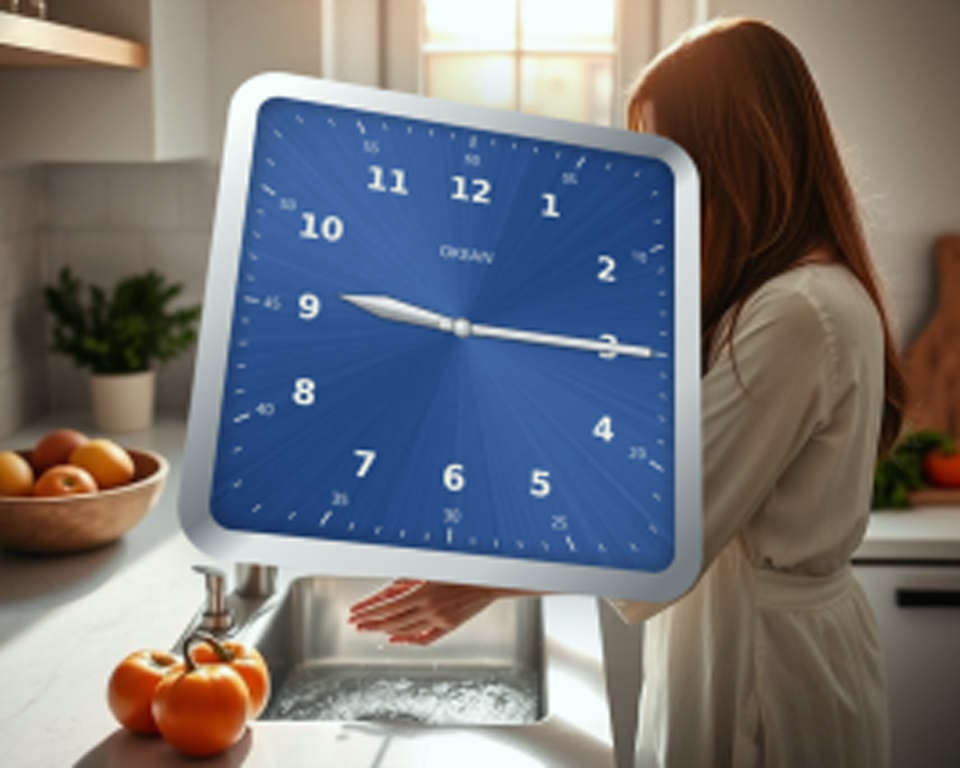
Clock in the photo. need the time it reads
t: 9:15
